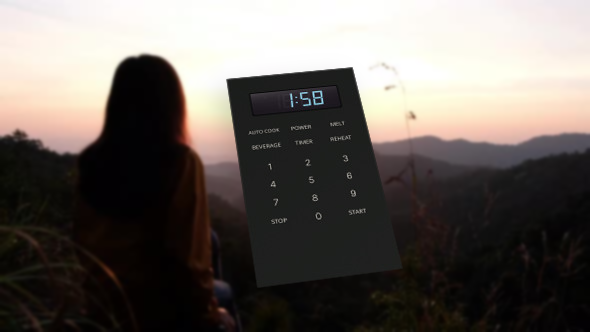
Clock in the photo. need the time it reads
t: 1:58
